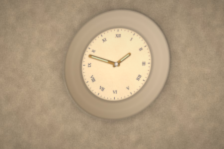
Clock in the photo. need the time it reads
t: 1:48
